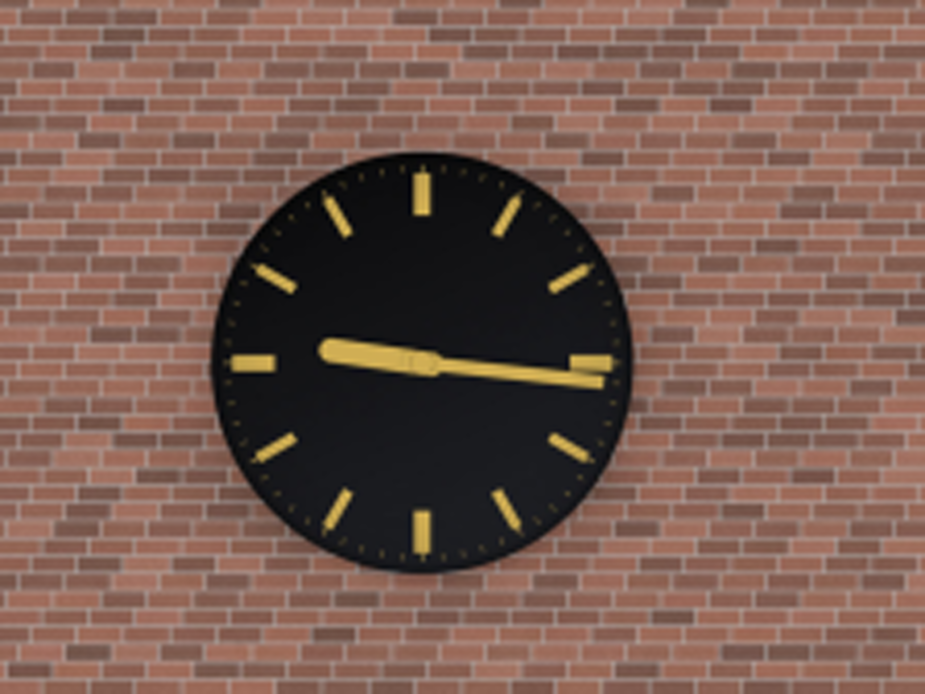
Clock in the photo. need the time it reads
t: 9:16
